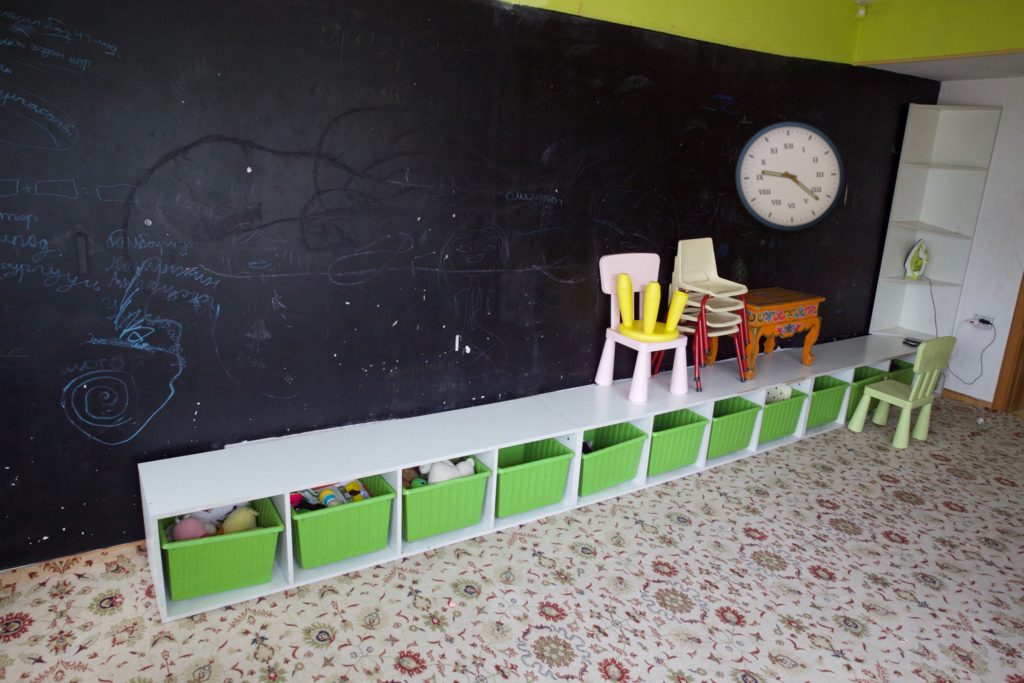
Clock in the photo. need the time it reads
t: 9:22
